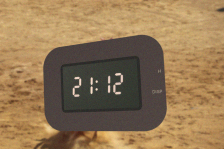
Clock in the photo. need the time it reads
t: 21:12
